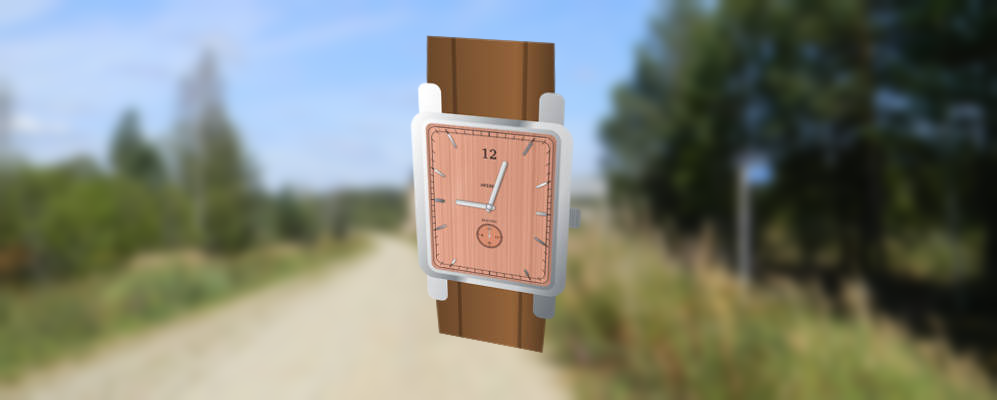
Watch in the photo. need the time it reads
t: 9:03
